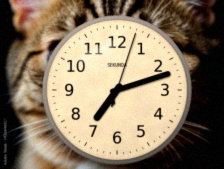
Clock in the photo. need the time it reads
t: 7:12:03
